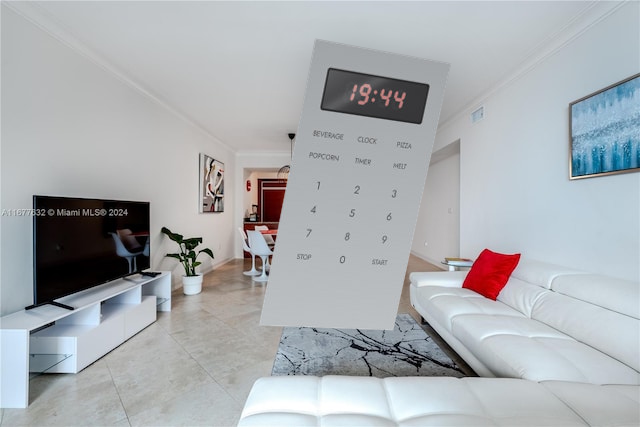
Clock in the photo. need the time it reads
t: 19:44
